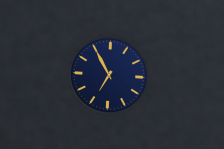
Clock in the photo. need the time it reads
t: 6:55
